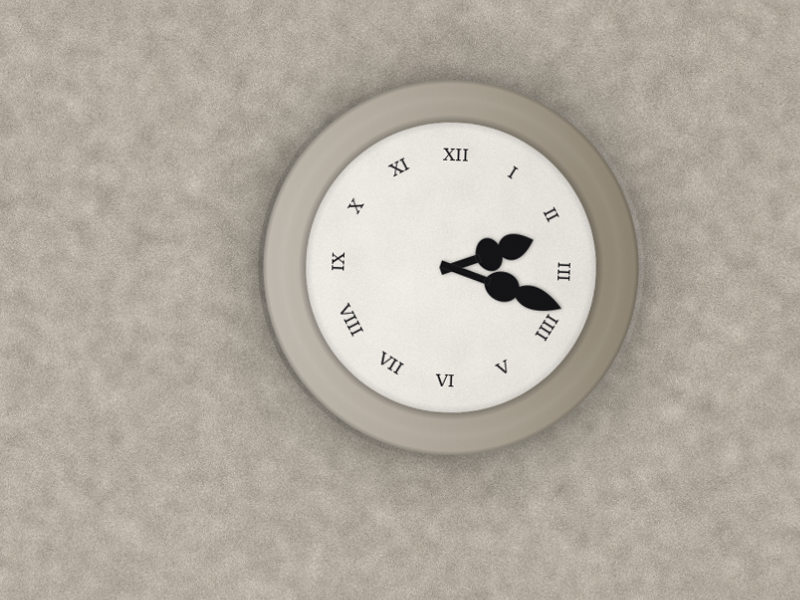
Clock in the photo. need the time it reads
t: 2:18
